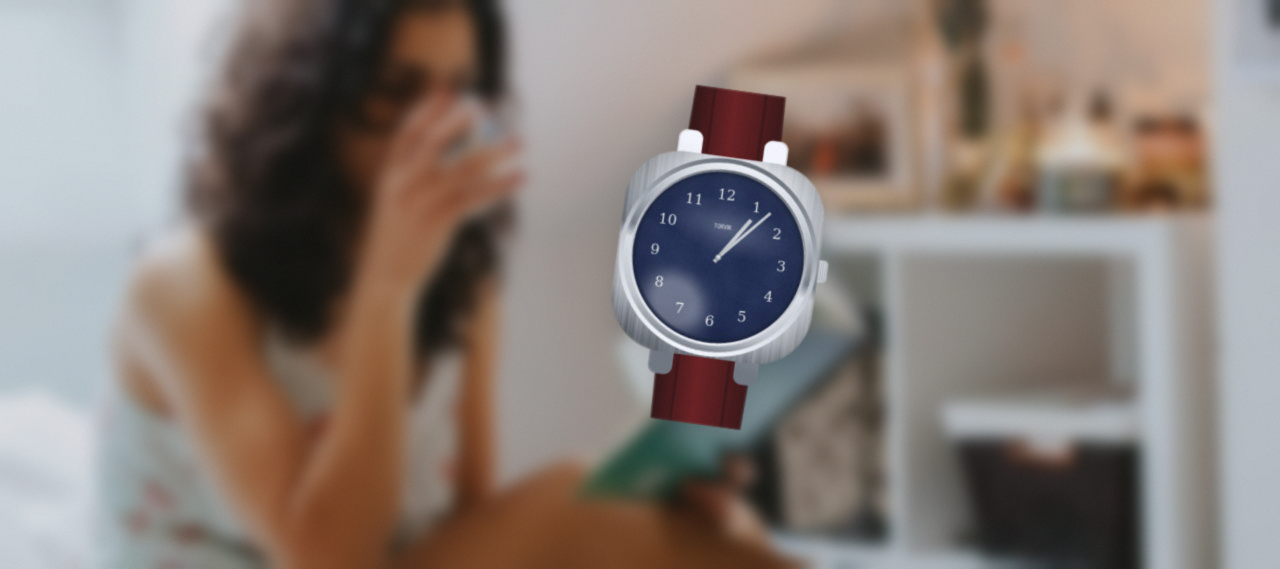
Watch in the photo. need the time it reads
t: 1:07
